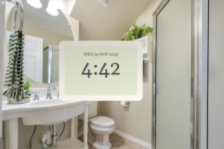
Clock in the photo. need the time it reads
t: 4:42
